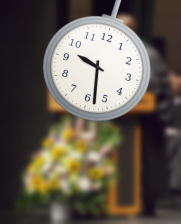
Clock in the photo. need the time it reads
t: 9:28
